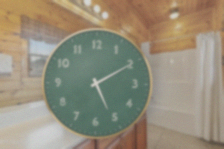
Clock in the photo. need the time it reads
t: 5:10
